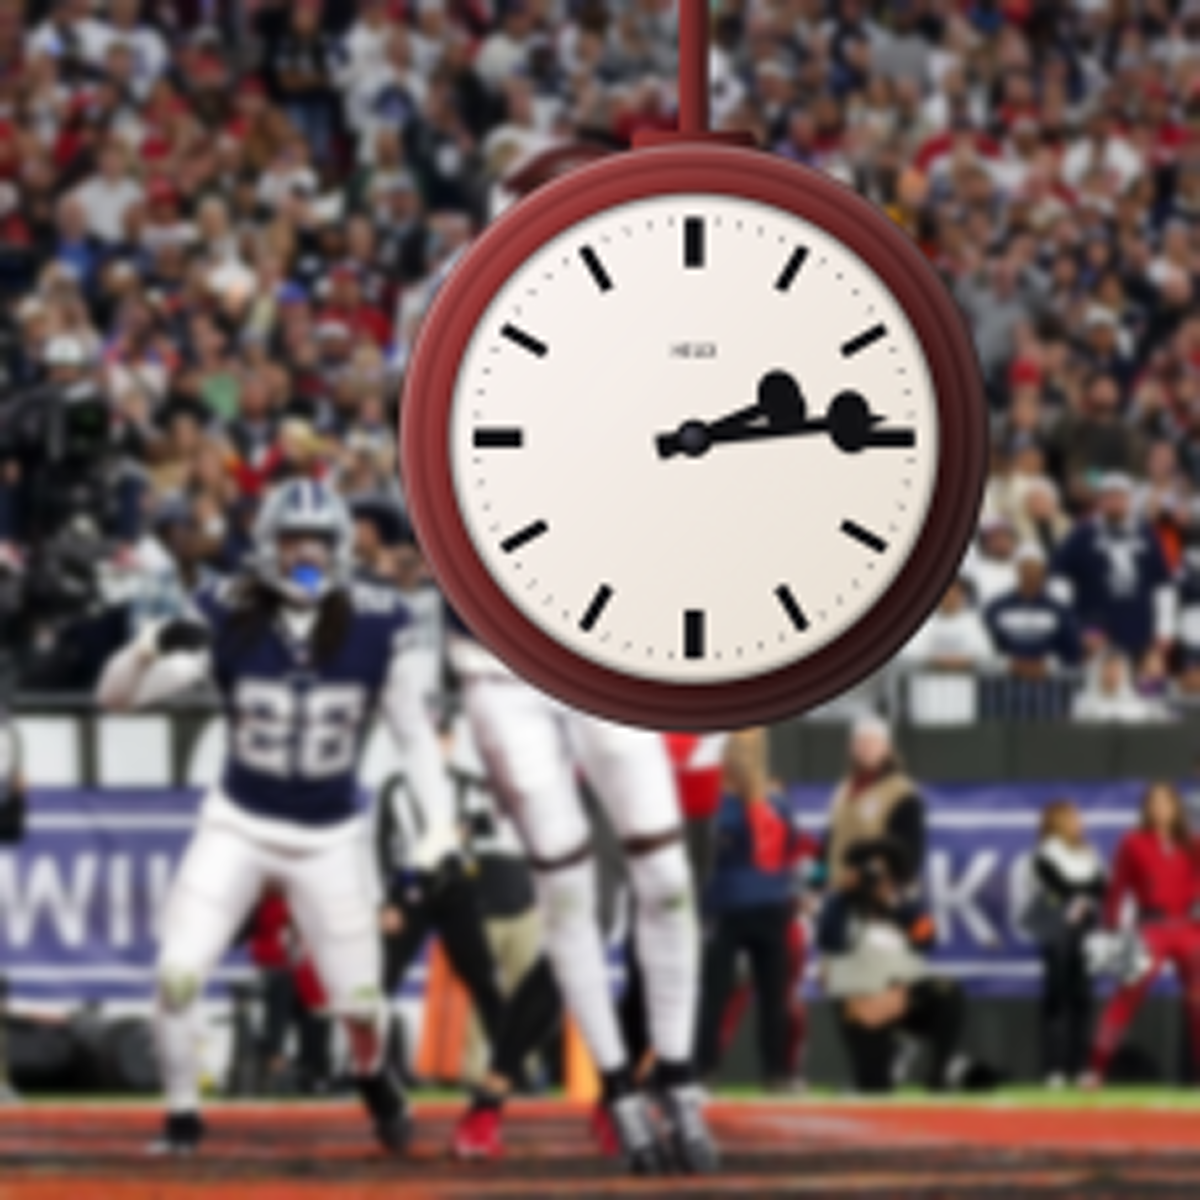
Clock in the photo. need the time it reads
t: 2:14
